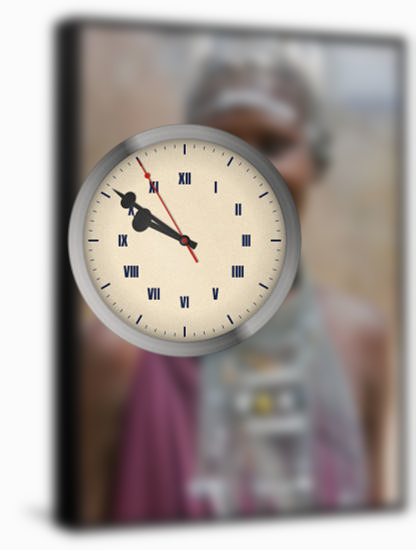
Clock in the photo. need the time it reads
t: 9:50:55
